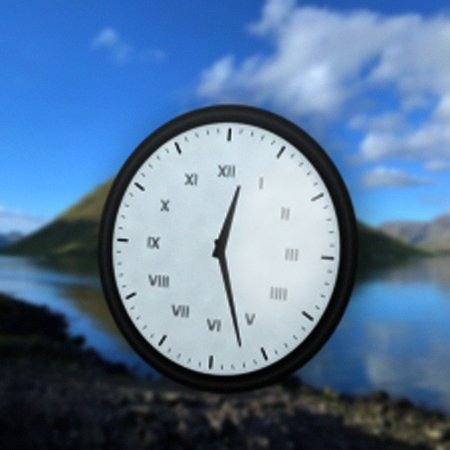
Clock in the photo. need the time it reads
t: 12:27
